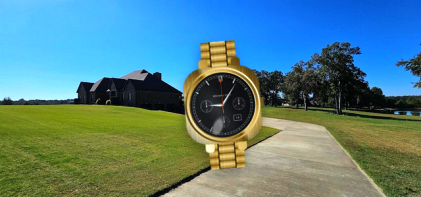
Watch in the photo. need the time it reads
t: 9:06
